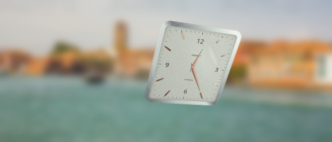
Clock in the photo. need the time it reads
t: 12:25
